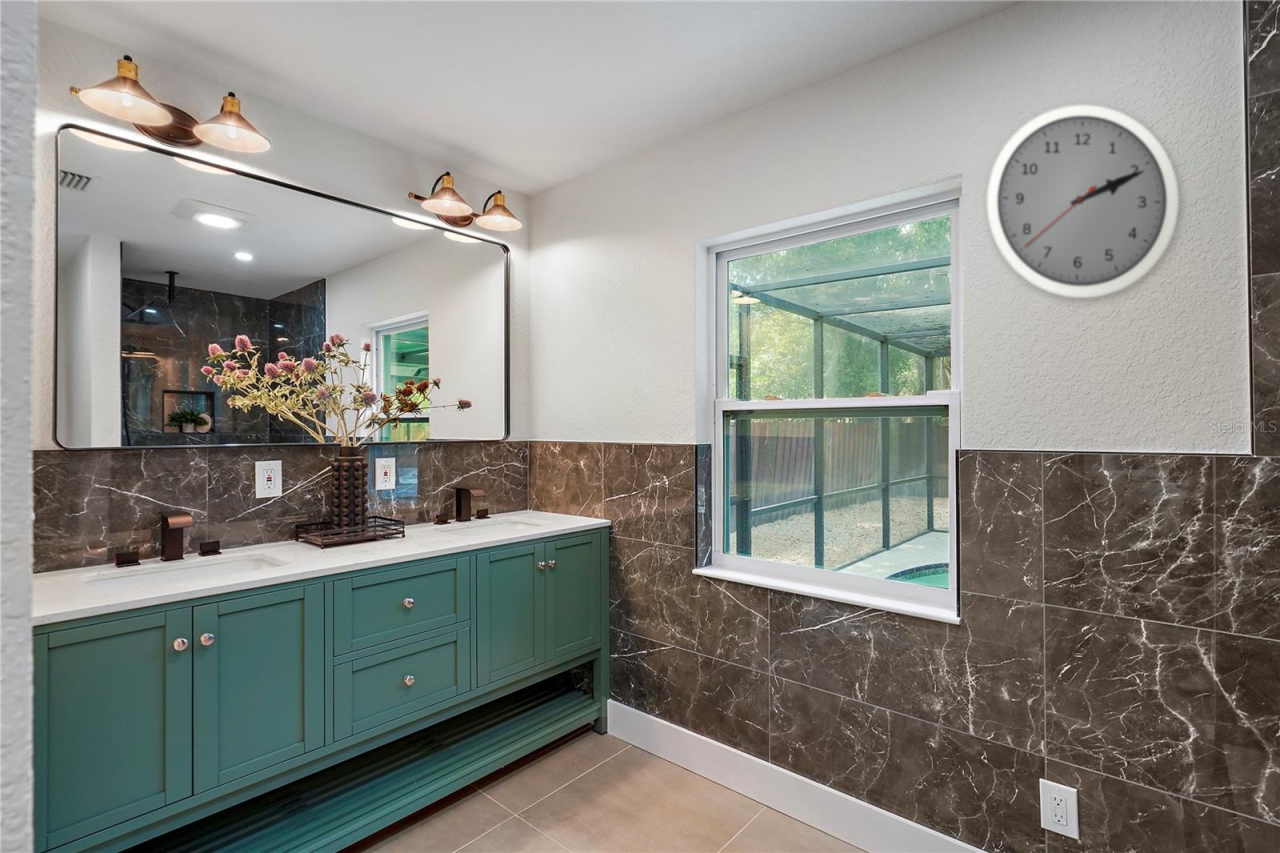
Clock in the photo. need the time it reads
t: 2:10:38
